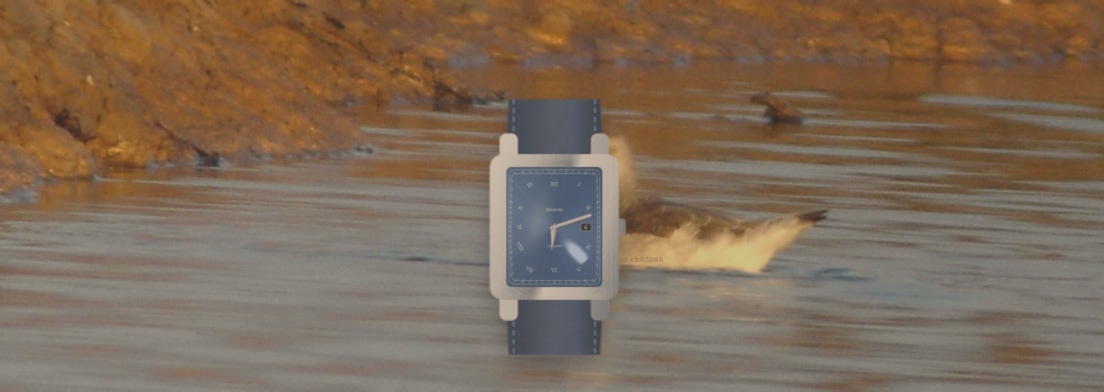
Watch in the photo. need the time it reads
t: 6:12
